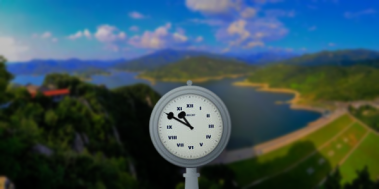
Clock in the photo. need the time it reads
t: 10:50
